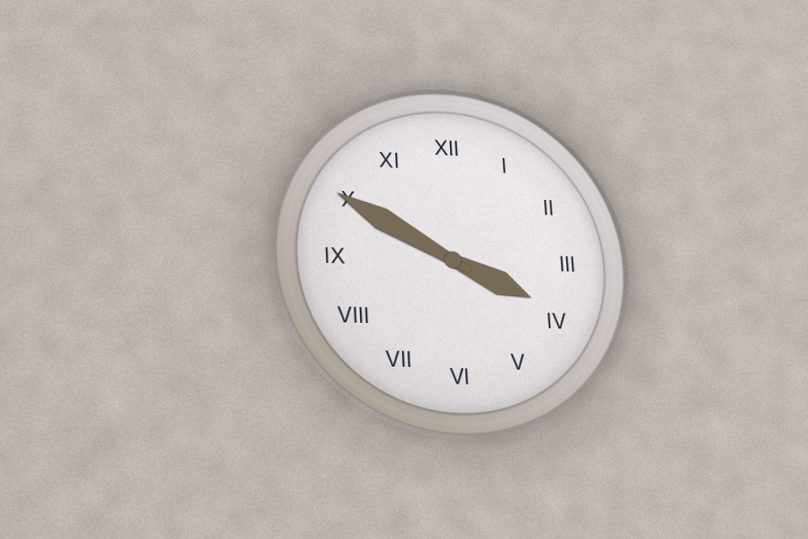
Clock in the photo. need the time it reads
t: 3:50
